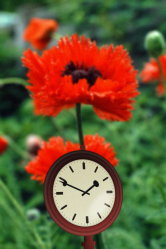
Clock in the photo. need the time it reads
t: 1:49
